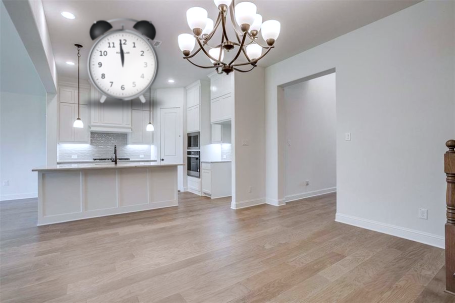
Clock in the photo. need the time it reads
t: 11:59
